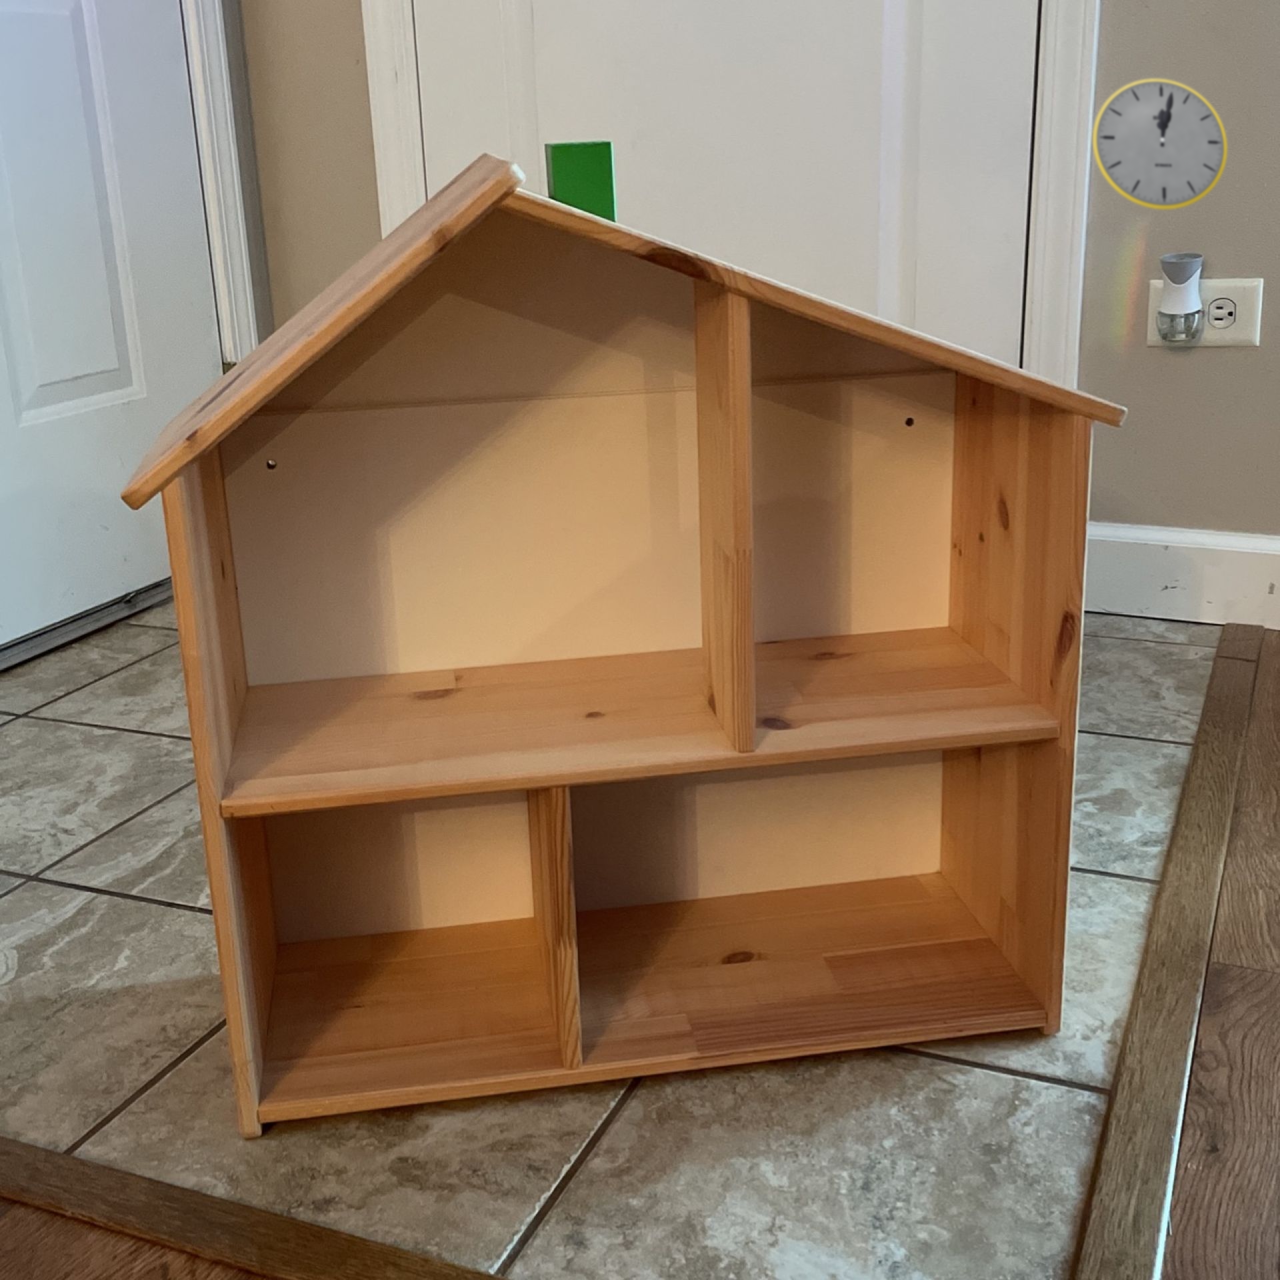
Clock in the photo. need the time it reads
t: 12:02
